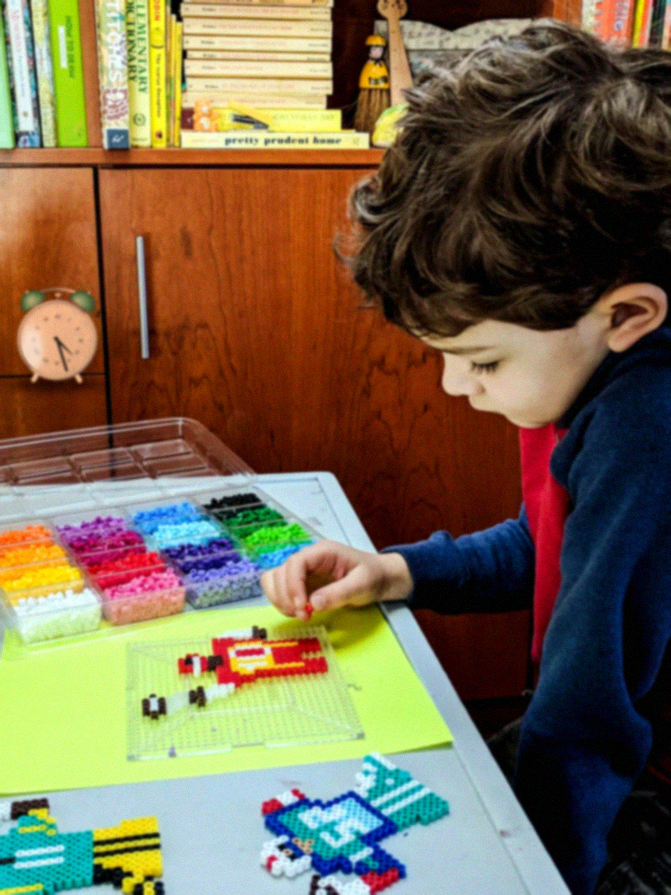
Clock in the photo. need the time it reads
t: 4:27
